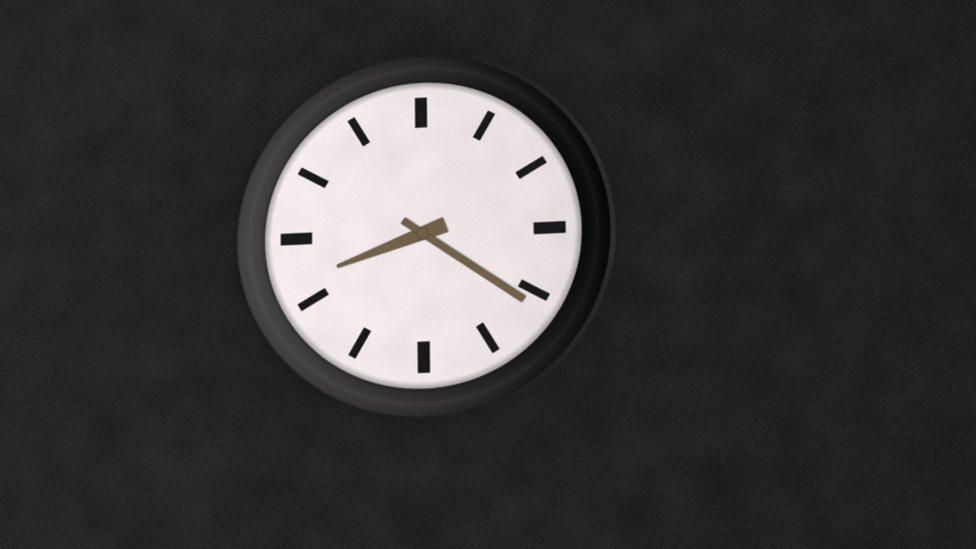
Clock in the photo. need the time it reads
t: 8:21
